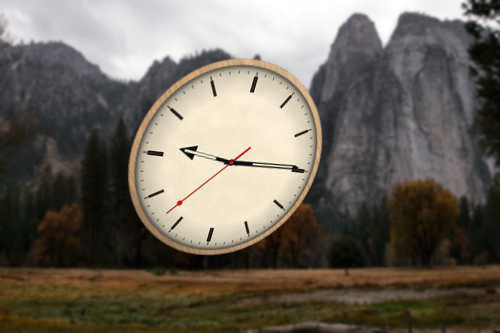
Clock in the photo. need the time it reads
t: 9:14:37
